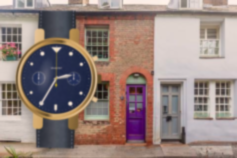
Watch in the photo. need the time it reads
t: 2:35
